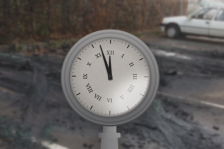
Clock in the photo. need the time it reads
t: 11:57
